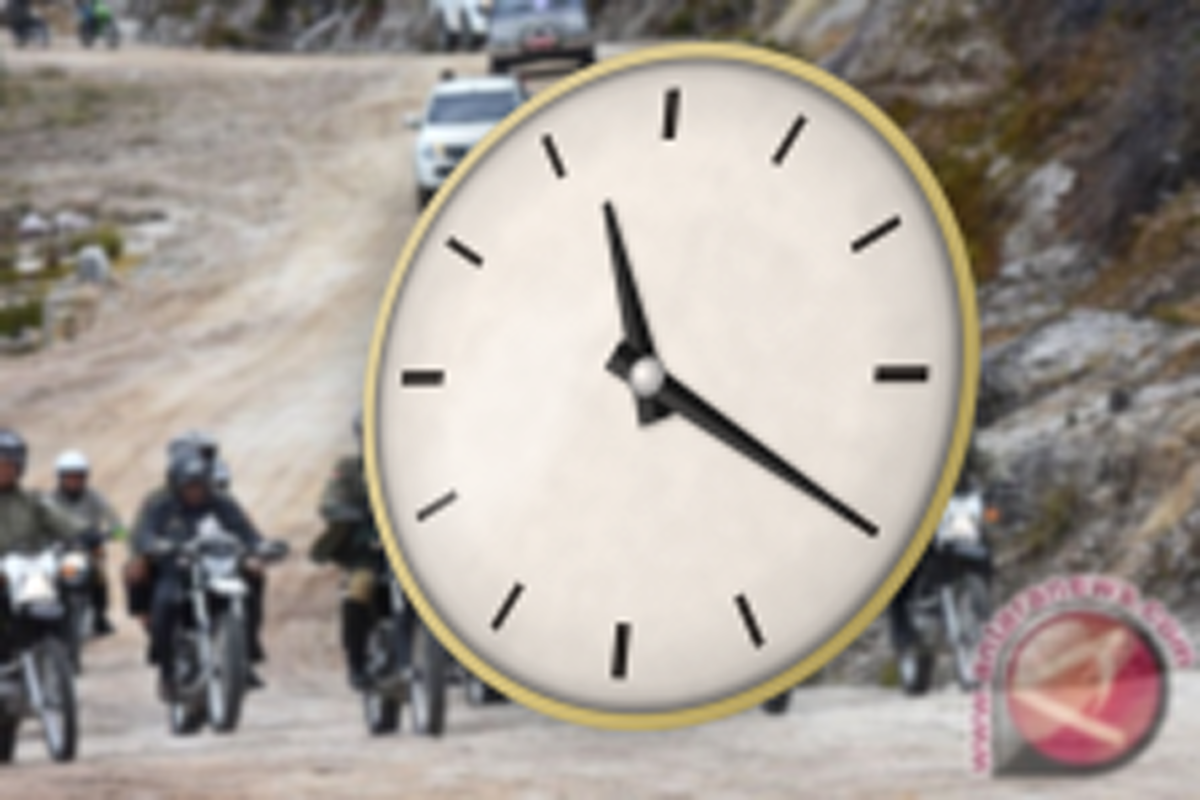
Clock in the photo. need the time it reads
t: 11:20
